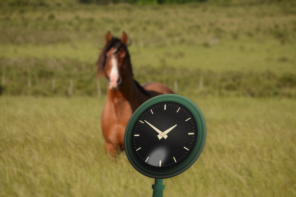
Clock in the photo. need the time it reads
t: 1:51
